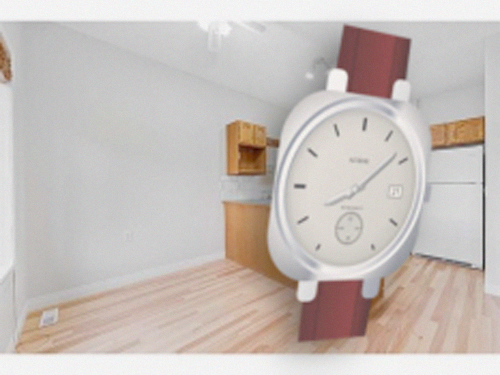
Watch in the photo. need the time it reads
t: 8:08
